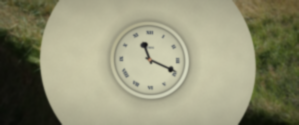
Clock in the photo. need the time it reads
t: 11:19
